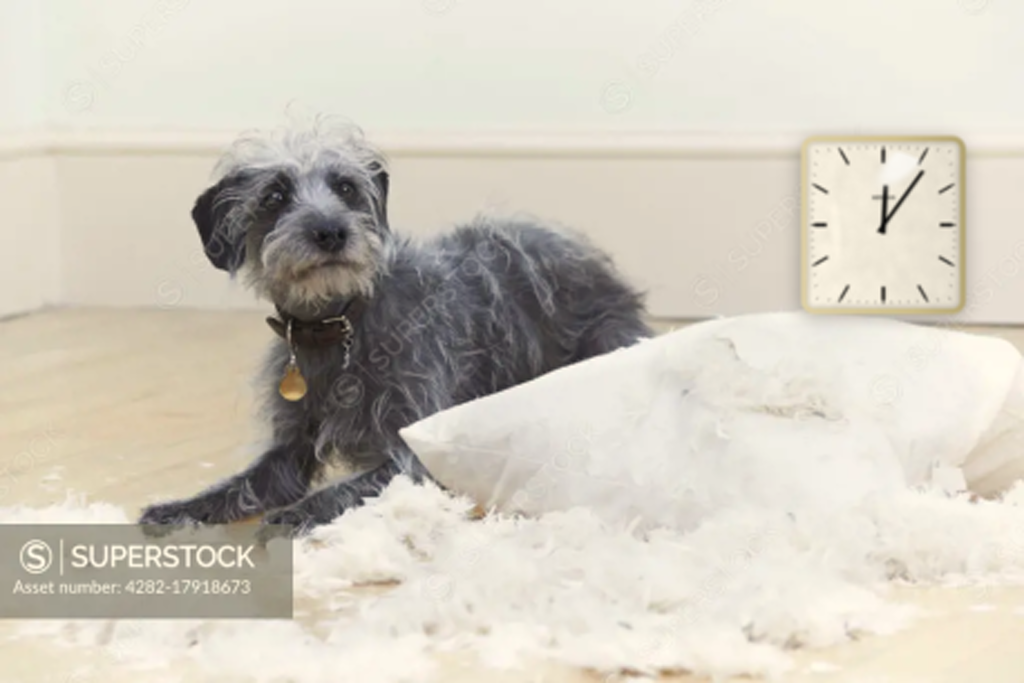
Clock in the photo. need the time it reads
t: 12:06
